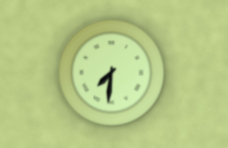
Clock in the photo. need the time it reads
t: 7:31
